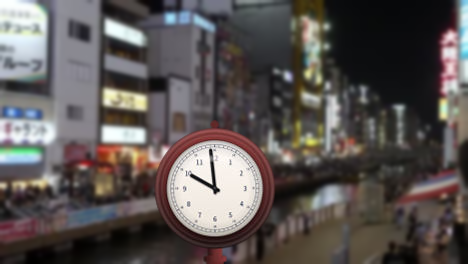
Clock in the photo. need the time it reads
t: 9:59
